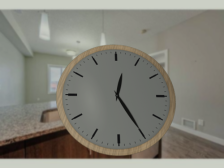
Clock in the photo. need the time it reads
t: 12:25
